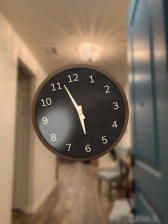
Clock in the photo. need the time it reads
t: 5:57
